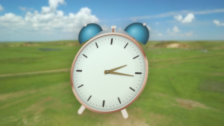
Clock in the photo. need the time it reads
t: 2:16
